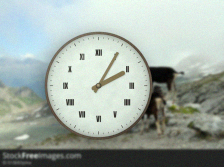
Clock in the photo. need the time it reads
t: 2:05
